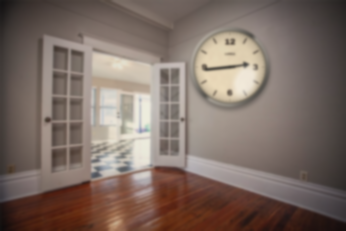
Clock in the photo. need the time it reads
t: 2:44
